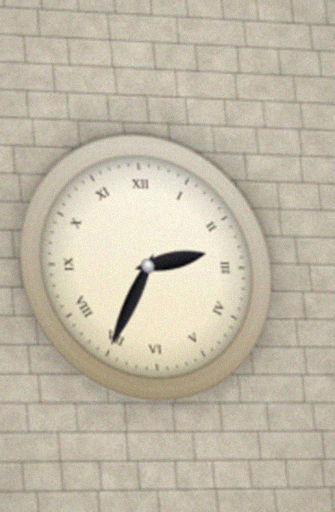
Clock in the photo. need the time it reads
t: 2:35
